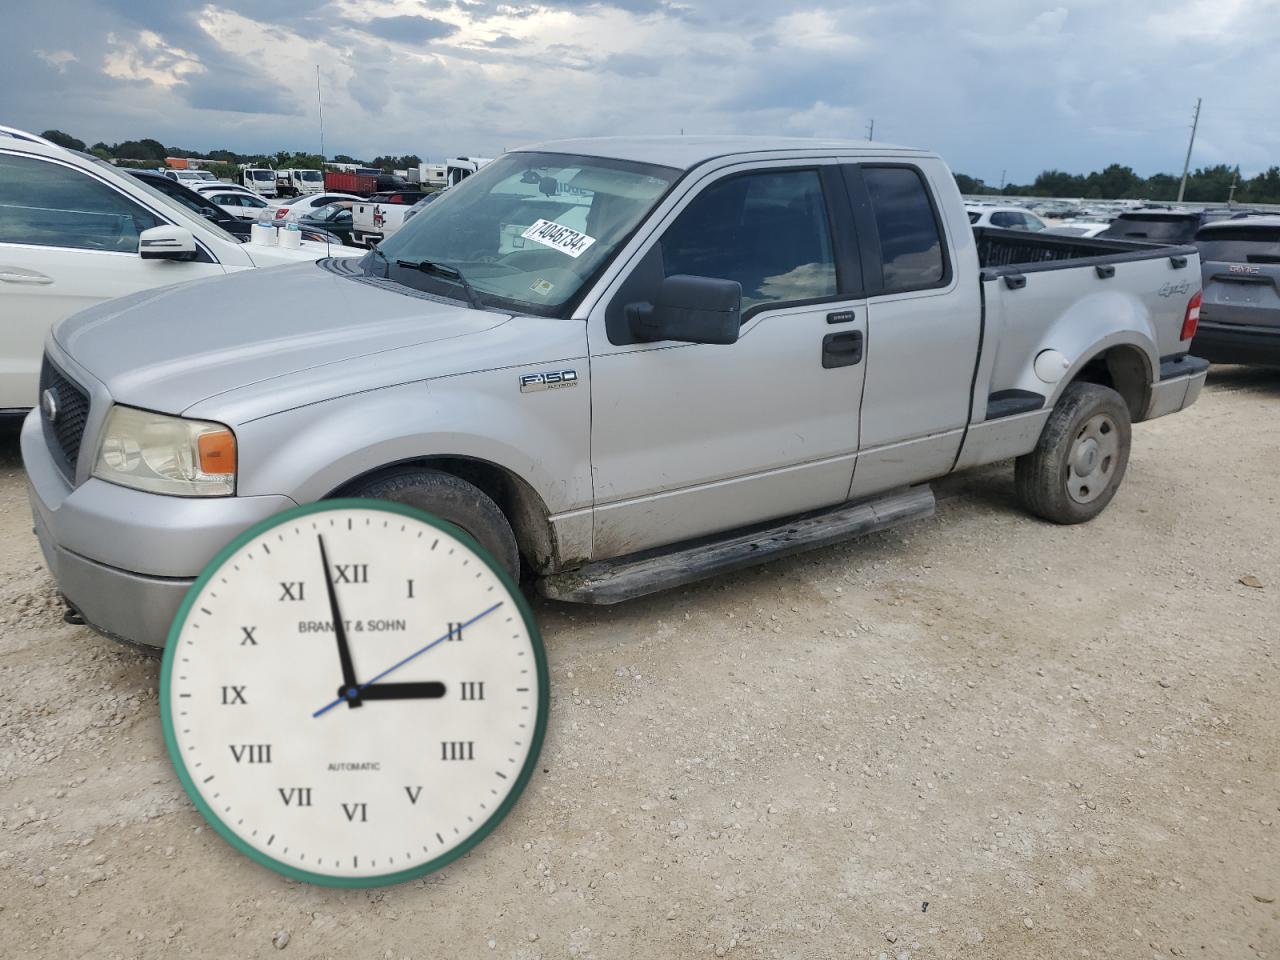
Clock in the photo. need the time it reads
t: 2:58:10
